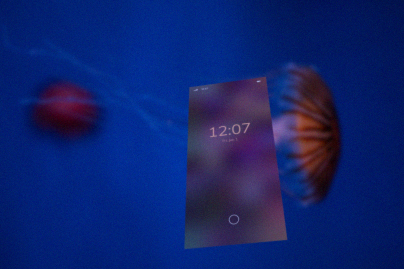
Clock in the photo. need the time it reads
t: 12:07
